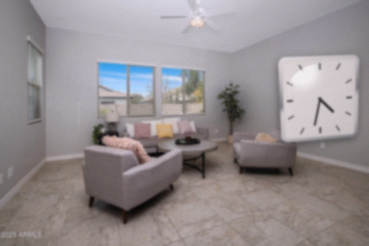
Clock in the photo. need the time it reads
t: 4:32
